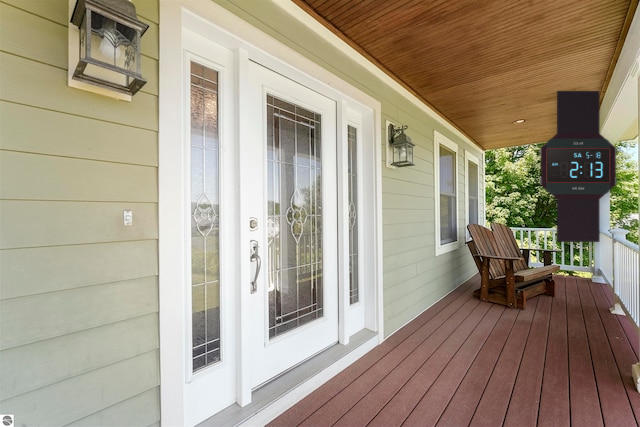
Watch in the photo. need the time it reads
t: 2:13
